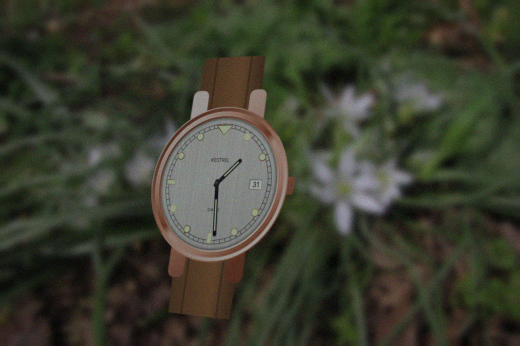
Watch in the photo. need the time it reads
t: 1:29
